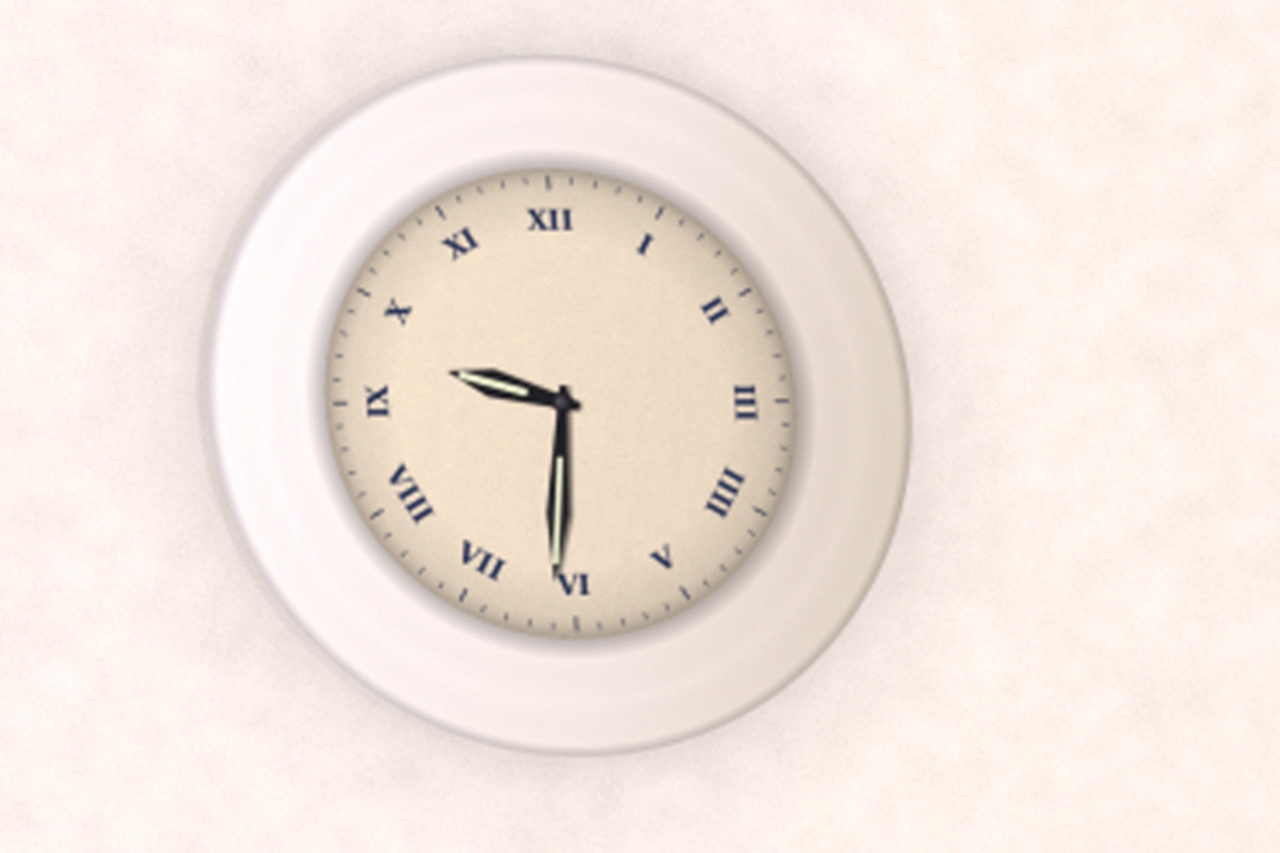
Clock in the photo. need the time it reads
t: 9:31
